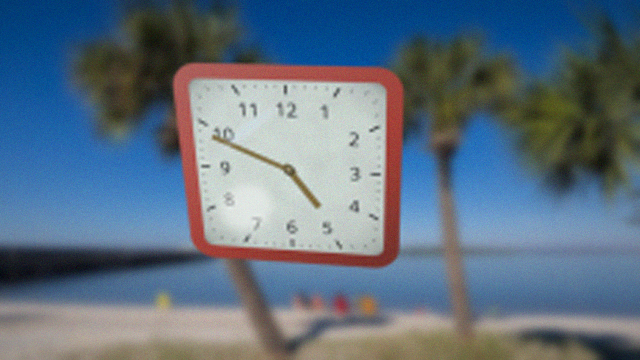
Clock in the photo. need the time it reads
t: 4:49
